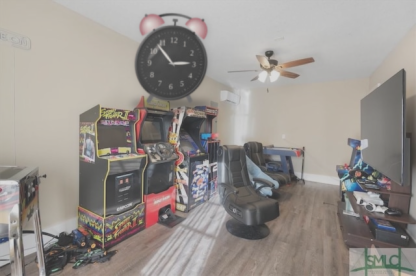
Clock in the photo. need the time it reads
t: 2:53
